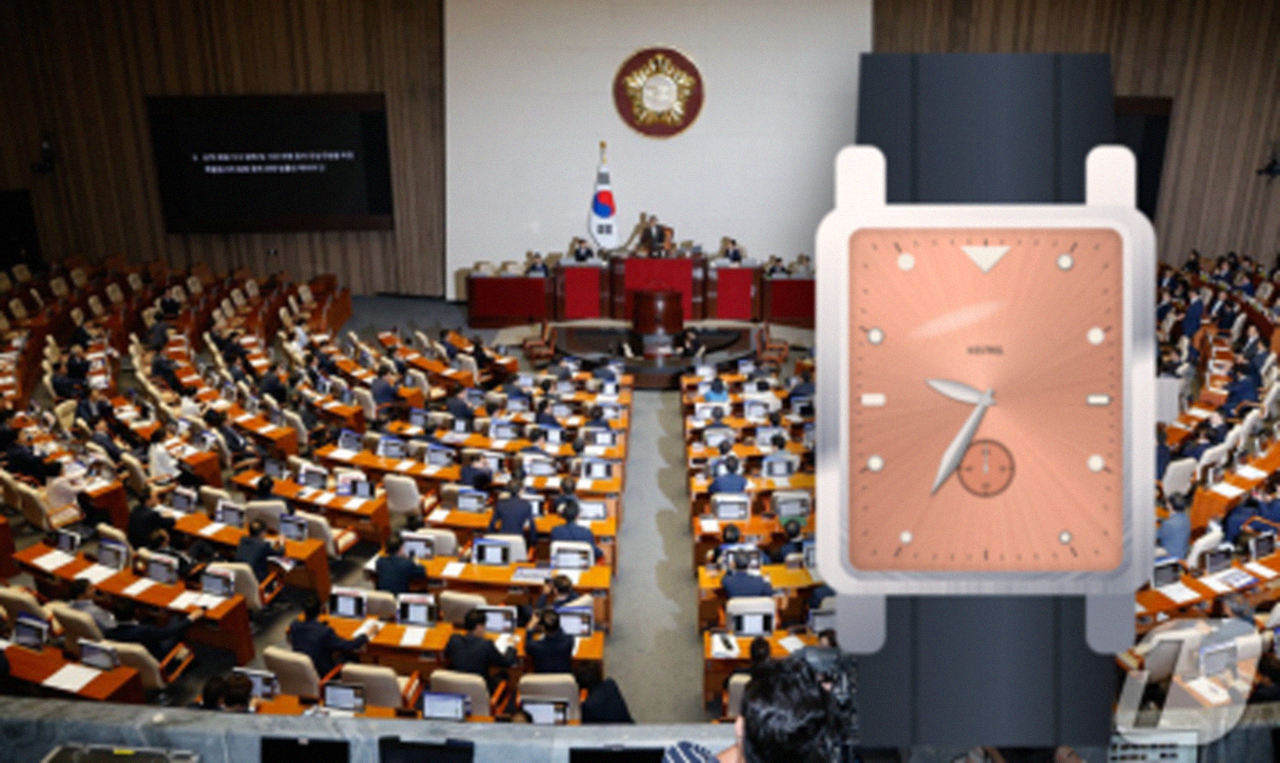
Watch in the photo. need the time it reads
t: 9:35
